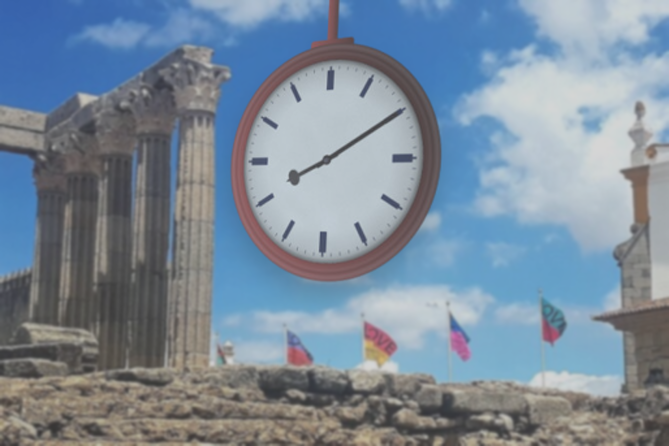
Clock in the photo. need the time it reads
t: 8:10
